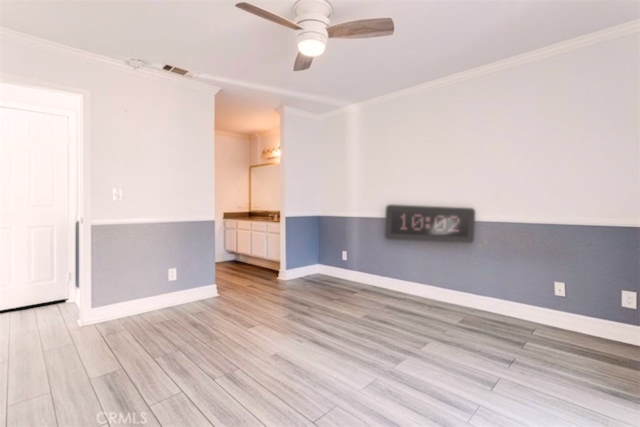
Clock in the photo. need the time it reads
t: 10:02
